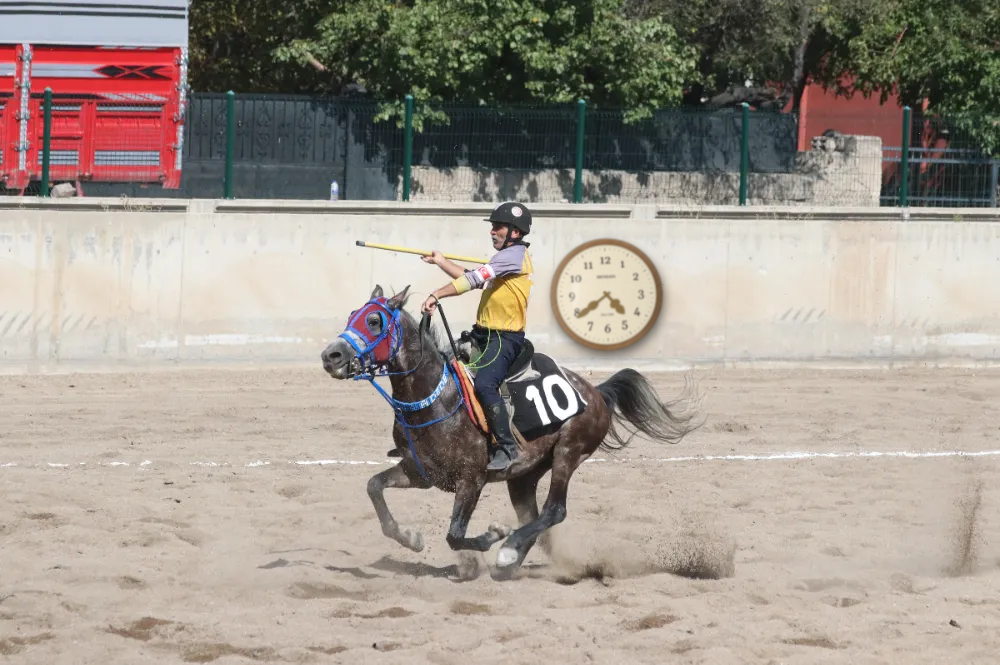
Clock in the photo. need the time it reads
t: 4:39
